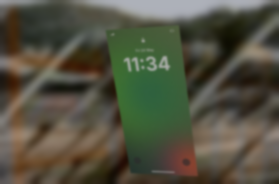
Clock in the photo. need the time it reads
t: 11:34
